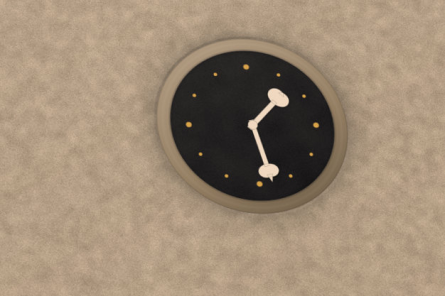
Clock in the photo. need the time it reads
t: 1:28
